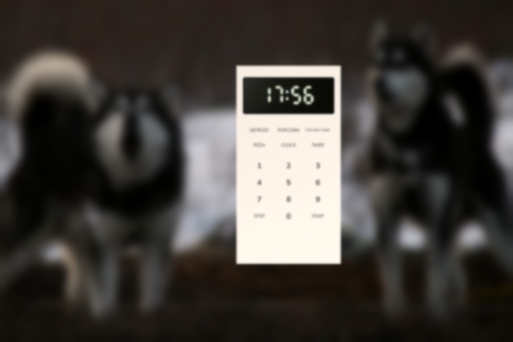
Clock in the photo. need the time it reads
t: 17:56
